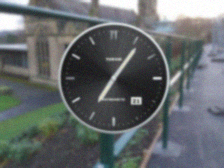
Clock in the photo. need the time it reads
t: 7:06
